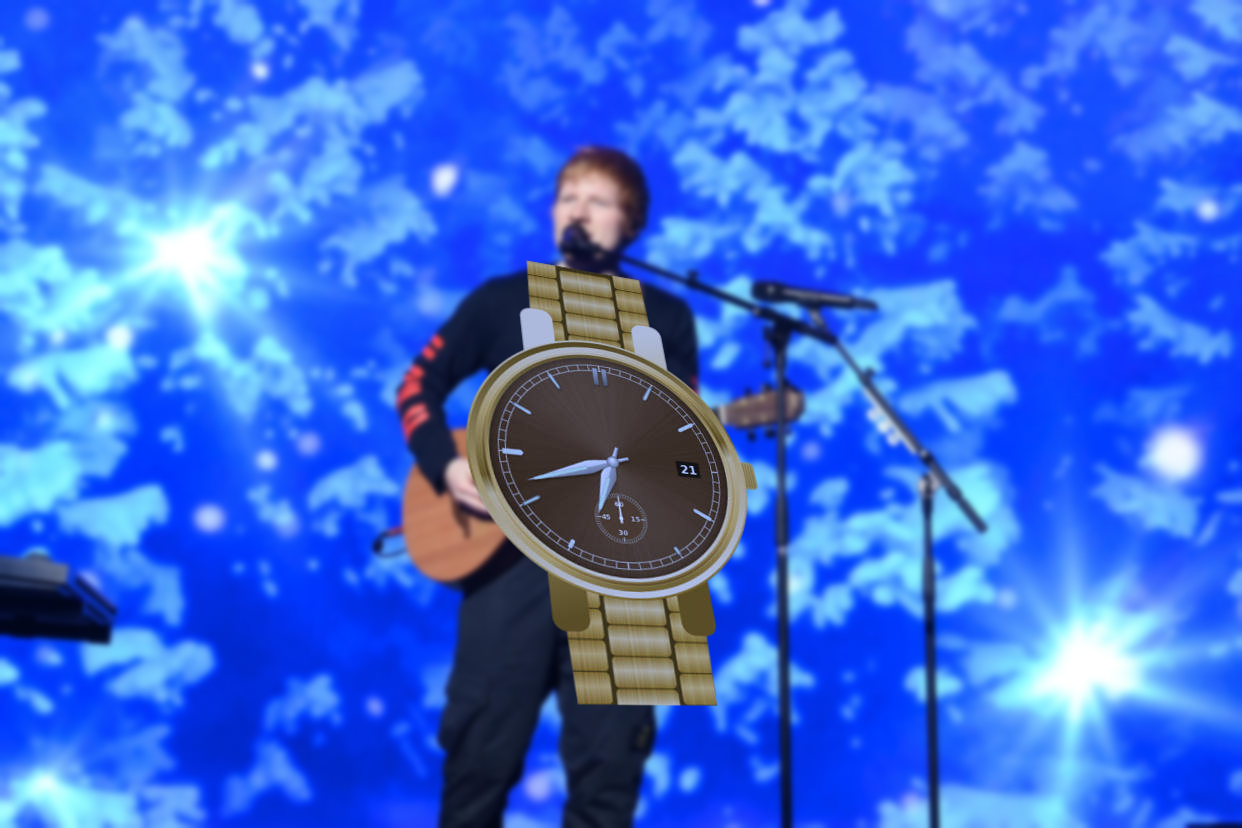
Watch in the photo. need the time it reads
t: 6:42
